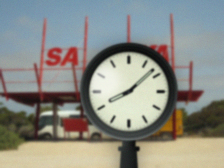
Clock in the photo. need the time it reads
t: 8:08
